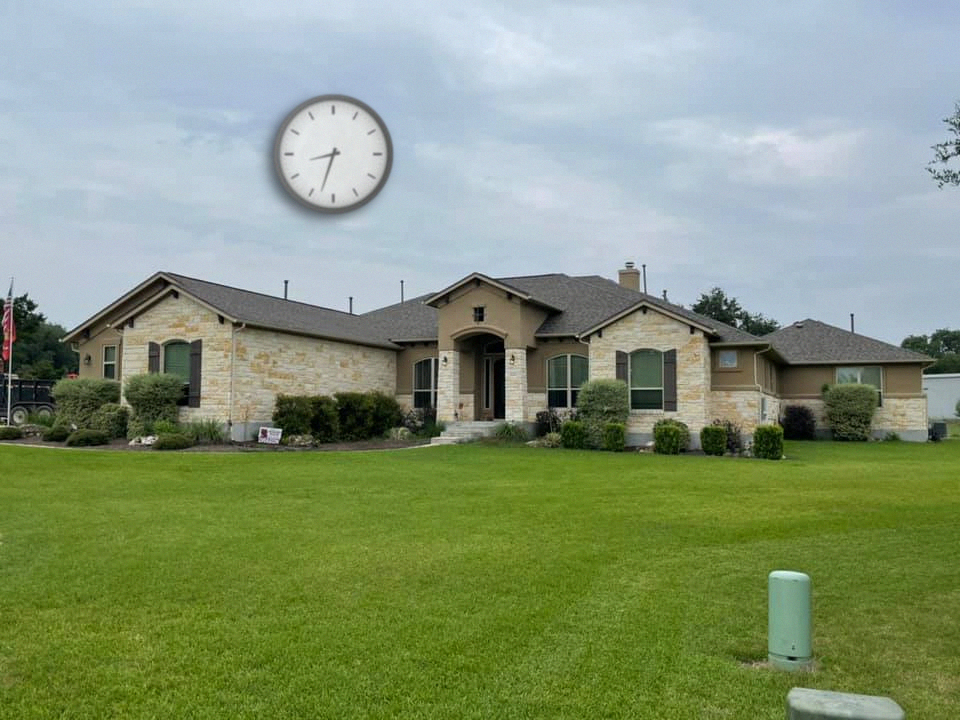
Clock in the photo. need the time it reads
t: 8:33
